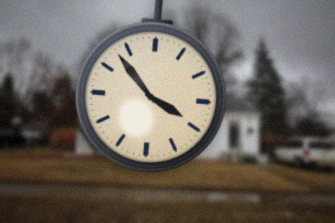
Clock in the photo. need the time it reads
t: 3:53
